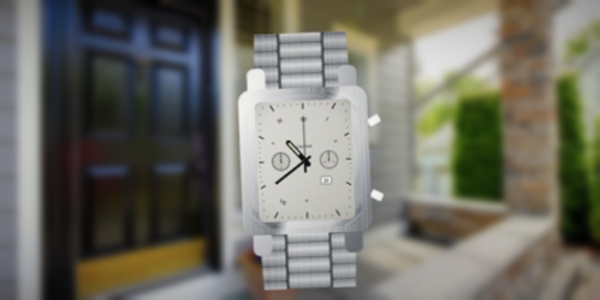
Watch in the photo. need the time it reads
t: 10:39
